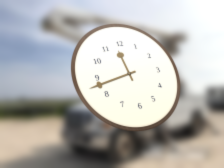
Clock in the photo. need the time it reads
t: 11:43
